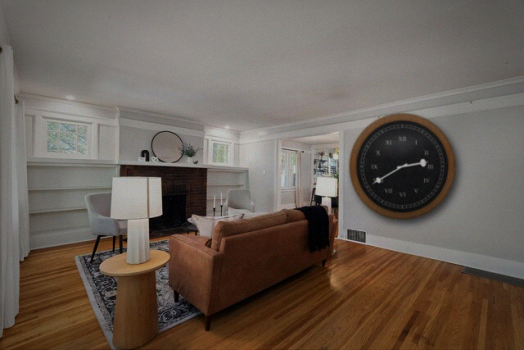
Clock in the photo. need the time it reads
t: 2:40
